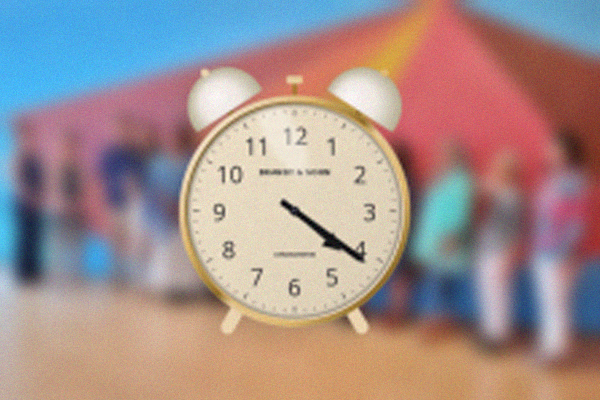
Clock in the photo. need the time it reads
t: 4:21
